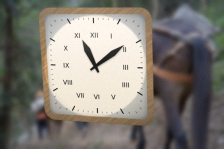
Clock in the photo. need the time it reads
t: 11:09
